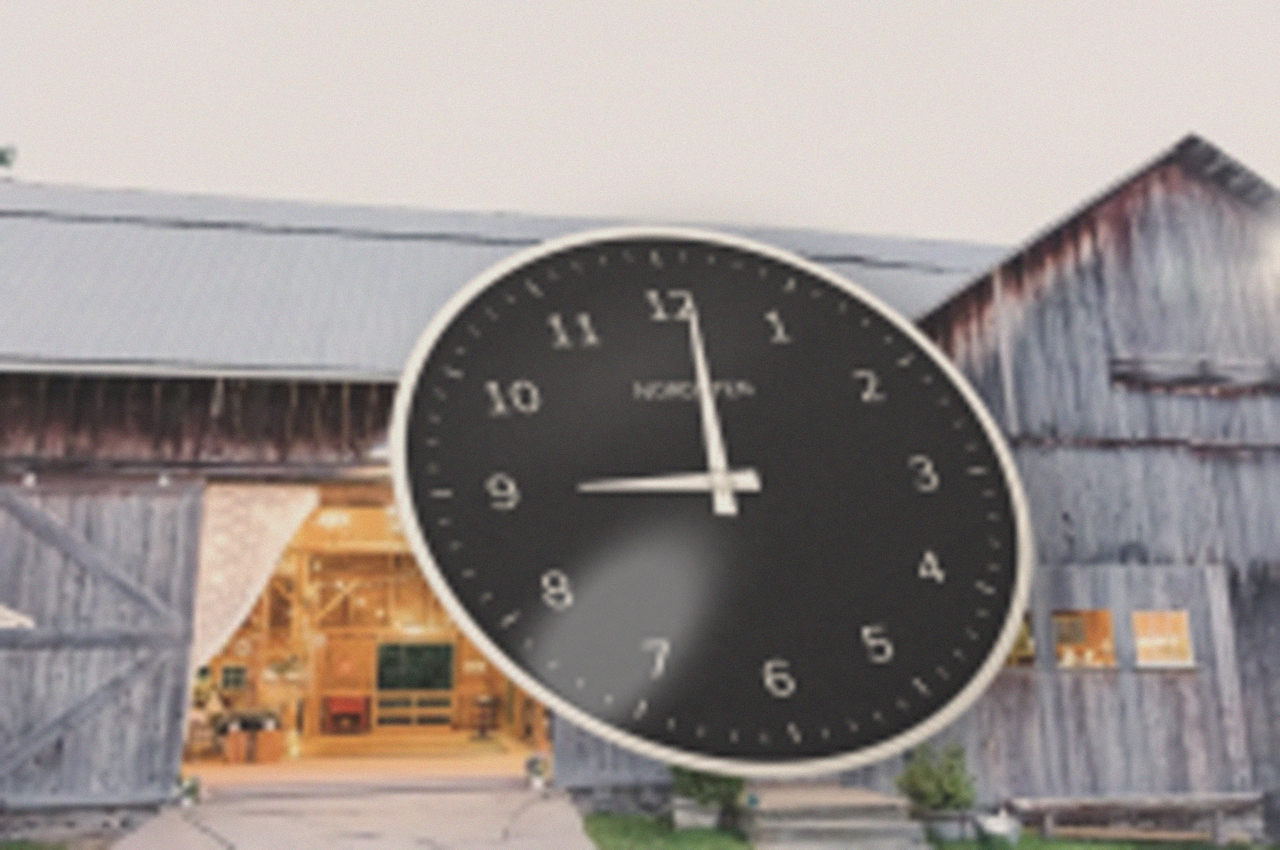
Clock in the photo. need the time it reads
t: 9:01
